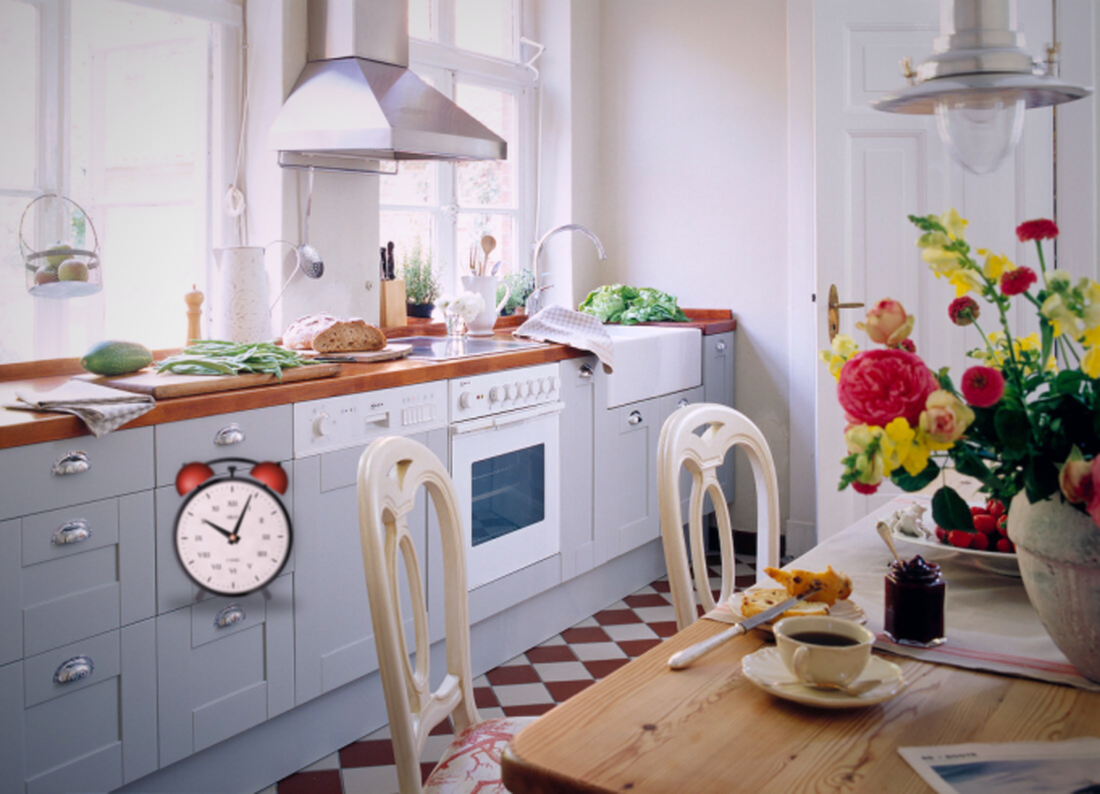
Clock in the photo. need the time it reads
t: 10:04
